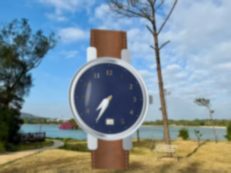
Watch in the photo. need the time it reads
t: 7:35
